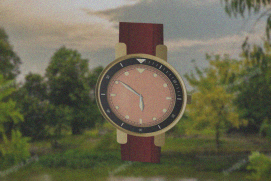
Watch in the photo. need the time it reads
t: 5:51
